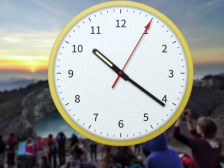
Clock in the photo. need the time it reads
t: 10:21:05
